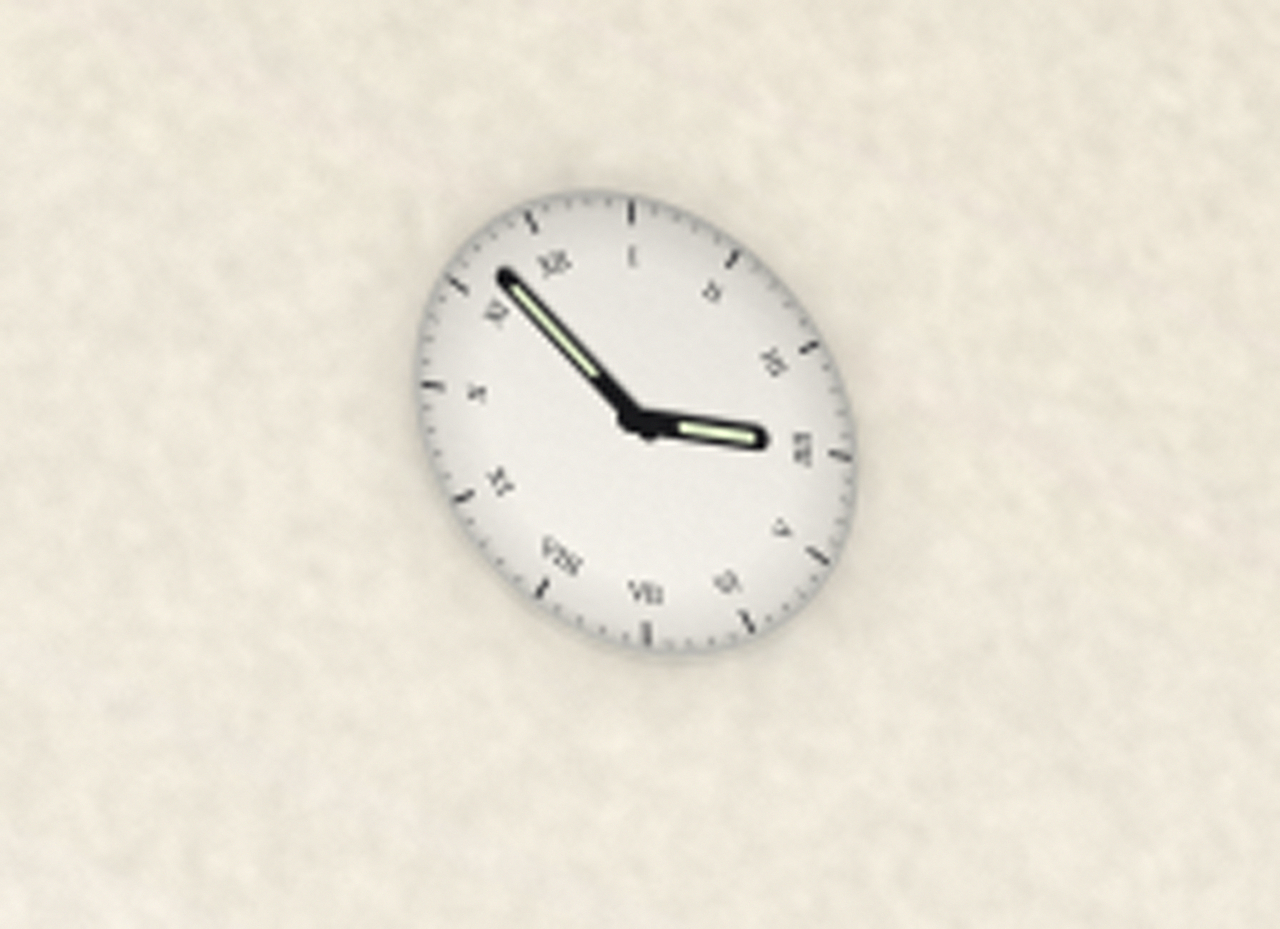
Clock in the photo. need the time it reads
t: 3:57
